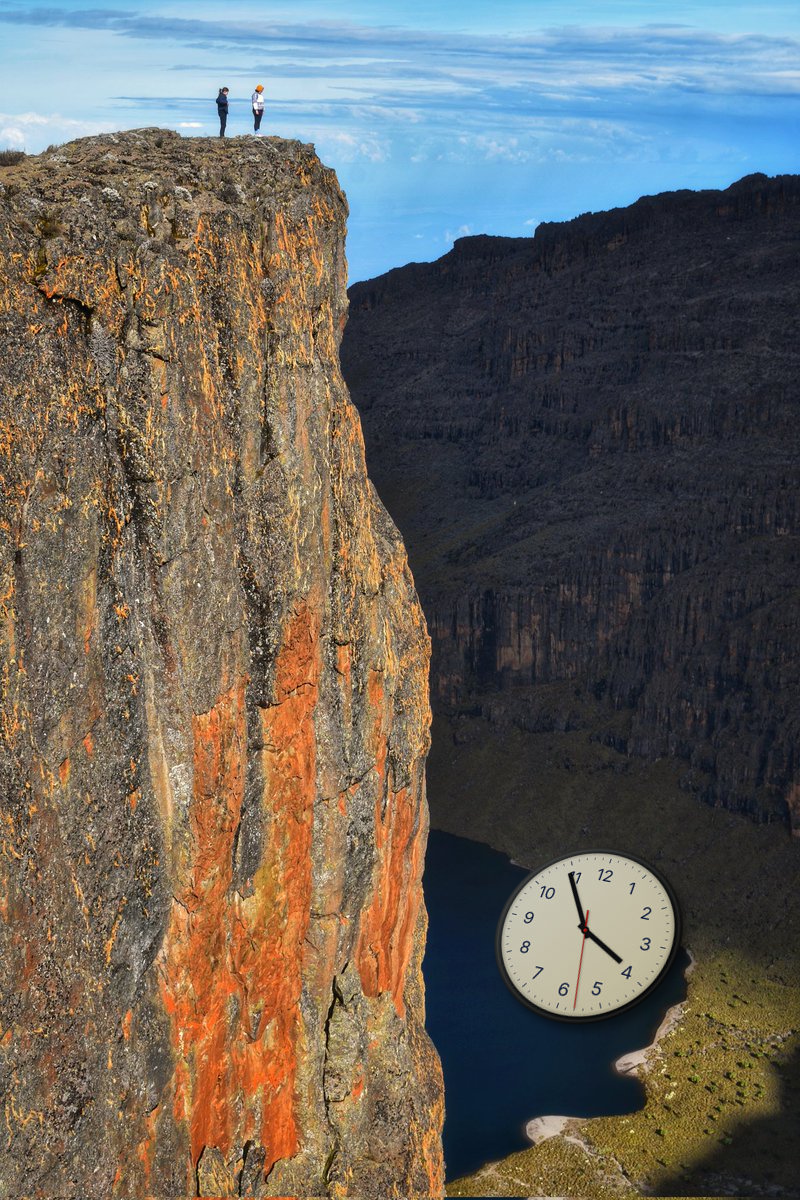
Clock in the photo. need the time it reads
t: 3:54:28
